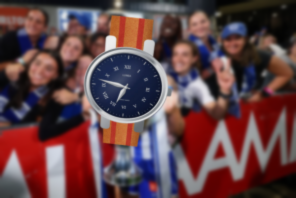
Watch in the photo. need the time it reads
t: 6:47
